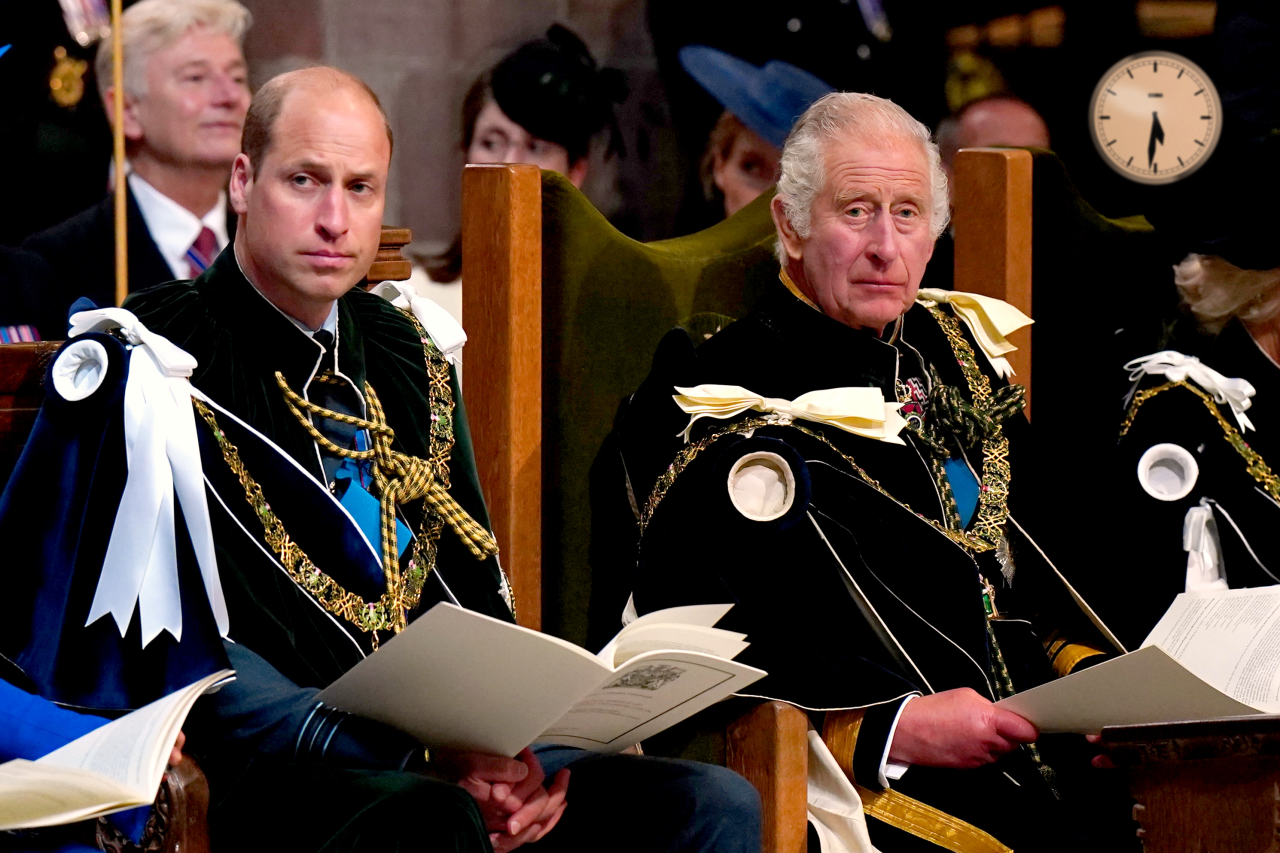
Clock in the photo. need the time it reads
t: 5:31
